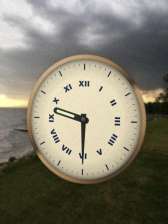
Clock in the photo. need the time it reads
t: 9:30
